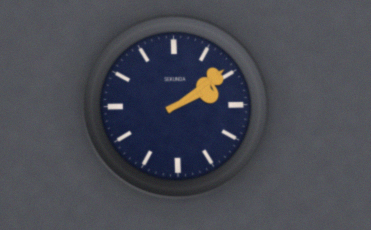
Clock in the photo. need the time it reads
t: 2:09
